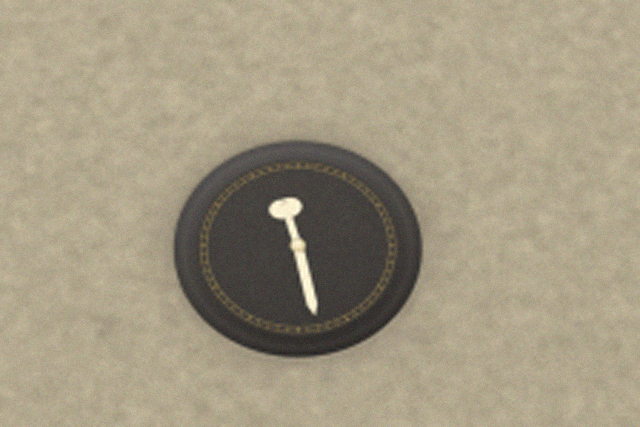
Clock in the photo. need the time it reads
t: 11:28
